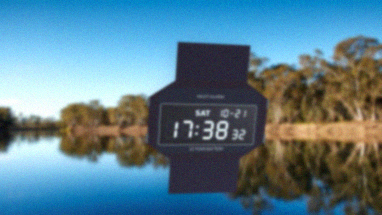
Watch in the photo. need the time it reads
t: 17:38
